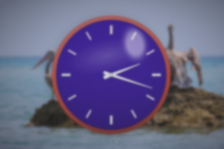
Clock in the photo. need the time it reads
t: 2:18
